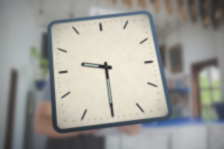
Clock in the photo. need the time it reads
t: 9:30
